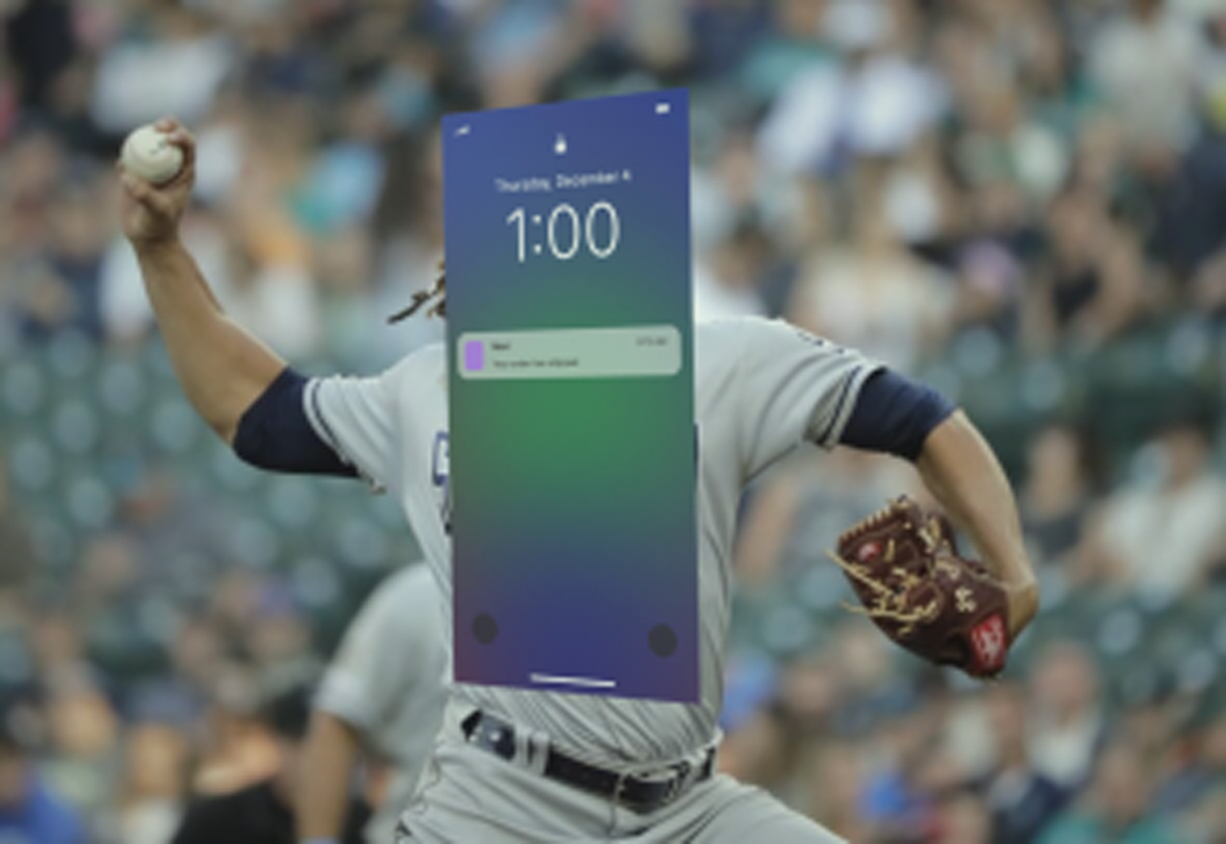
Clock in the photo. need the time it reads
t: 1:00
